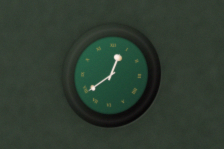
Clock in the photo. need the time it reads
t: 12:39
